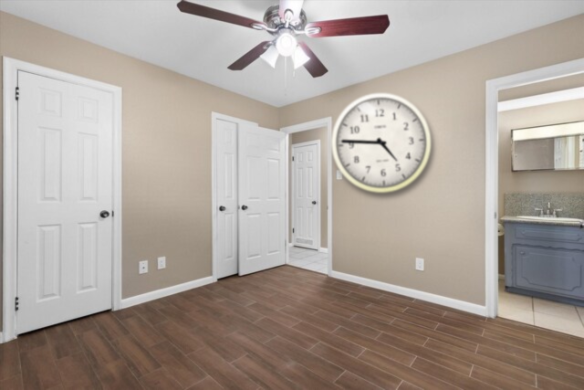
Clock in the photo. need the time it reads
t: 4:46
